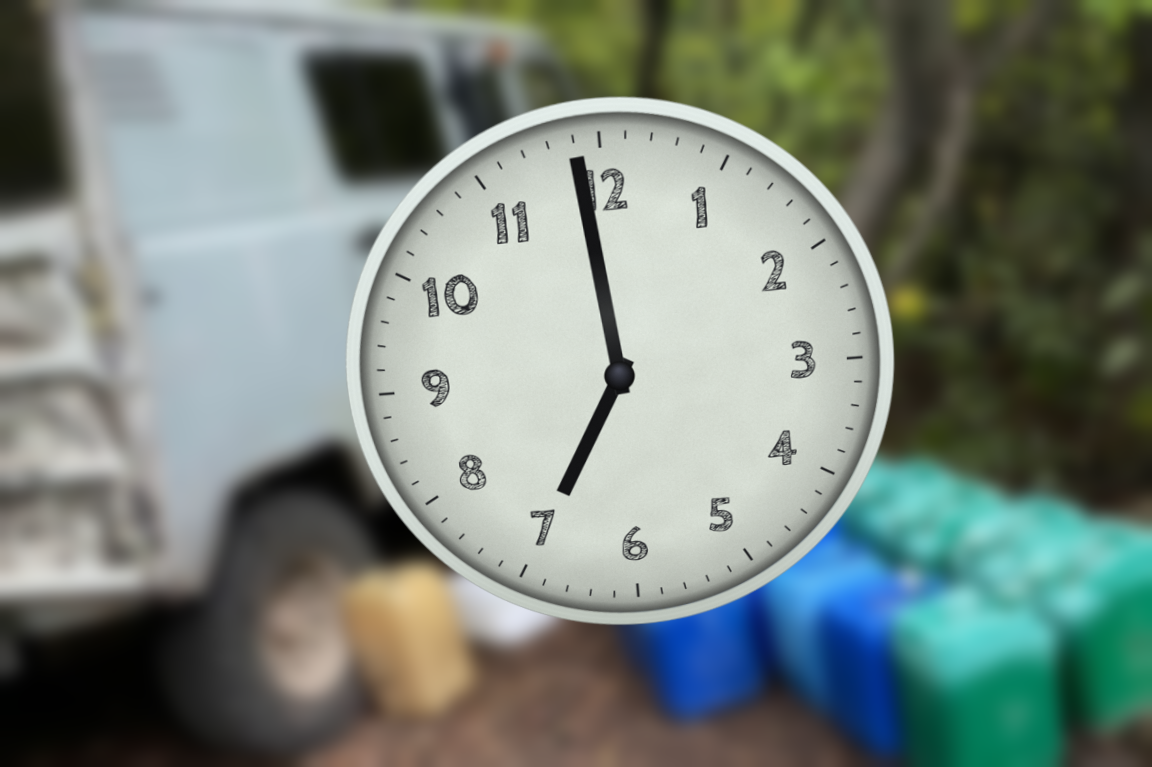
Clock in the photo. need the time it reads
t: 6:59
